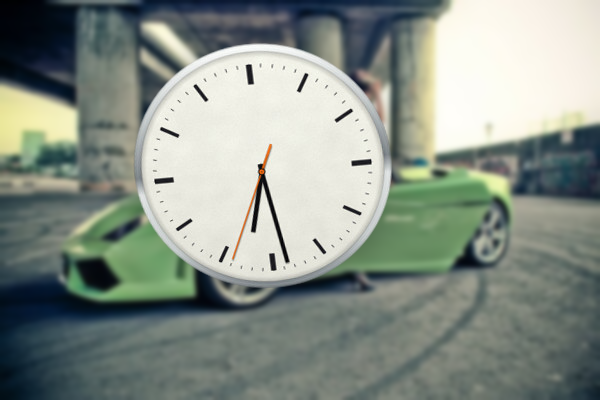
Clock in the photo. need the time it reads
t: 6:28:34
